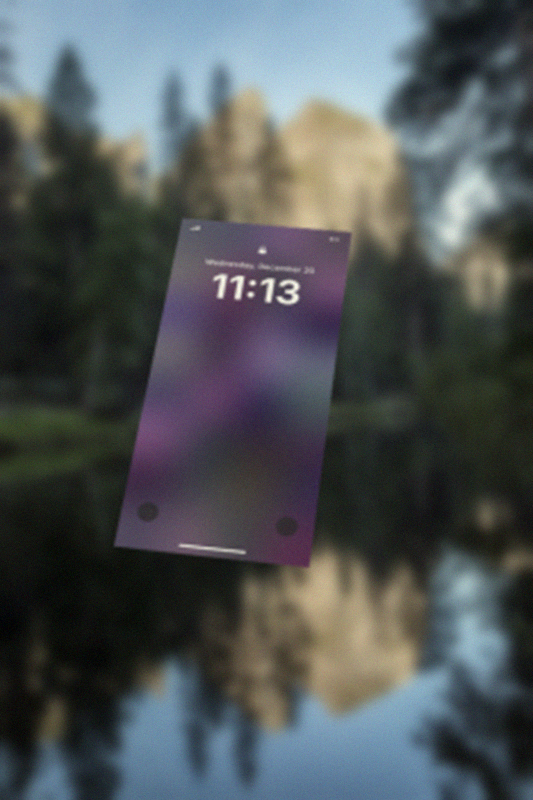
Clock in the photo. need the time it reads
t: 11:13
